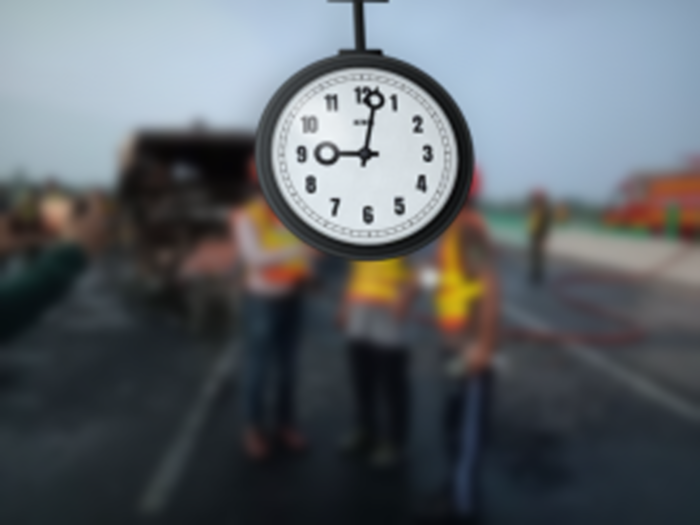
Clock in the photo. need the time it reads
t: 9:02
